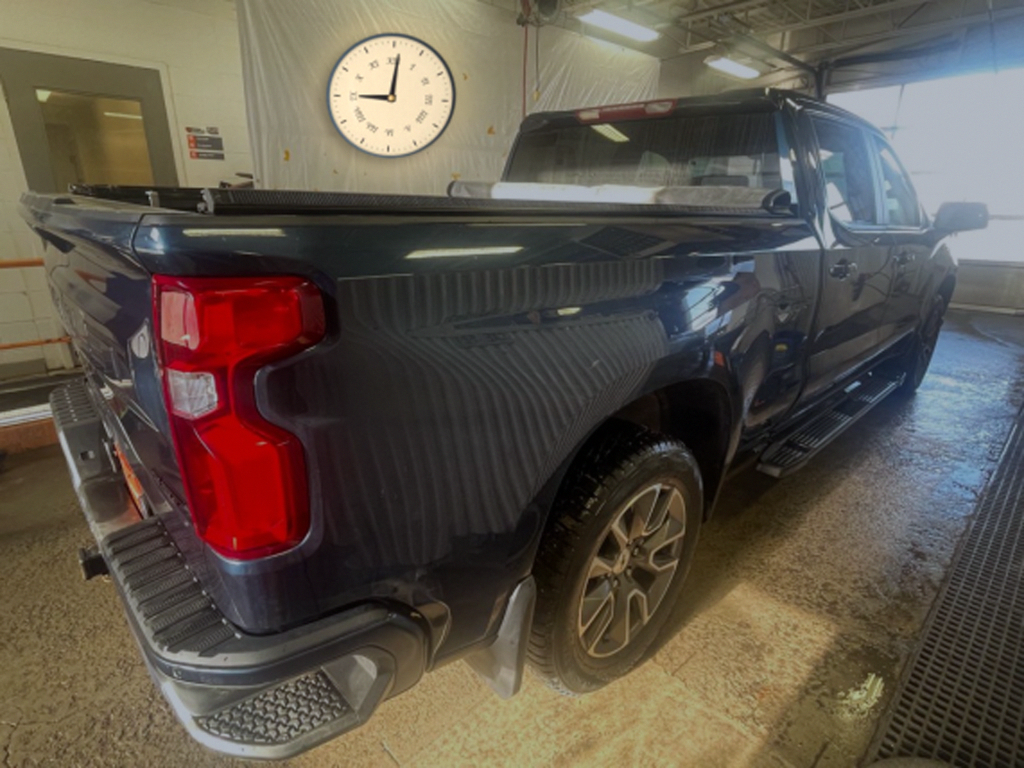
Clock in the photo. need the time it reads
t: 9:01
